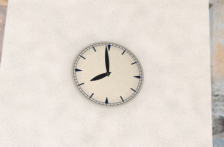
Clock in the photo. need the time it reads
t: 7:59
